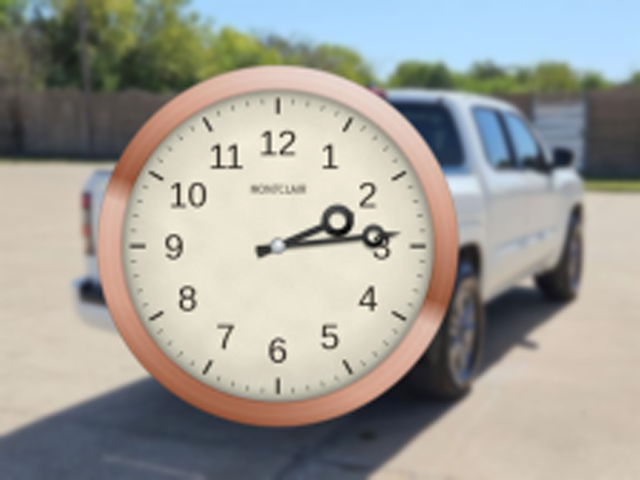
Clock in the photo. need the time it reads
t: 2:14
